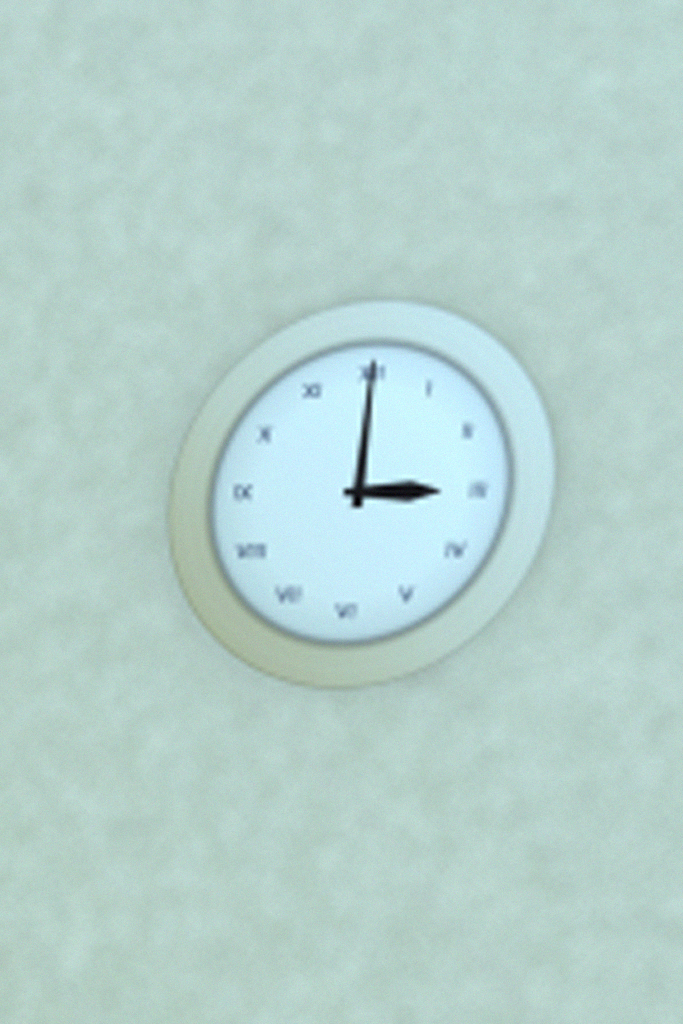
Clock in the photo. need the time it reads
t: 3:00
